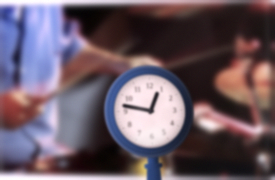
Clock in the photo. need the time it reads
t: 12:47
